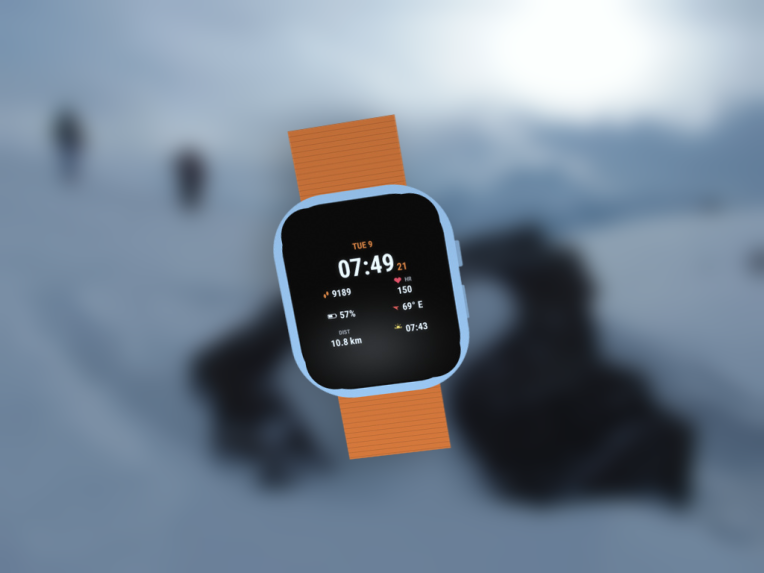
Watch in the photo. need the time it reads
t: 7:49:21
